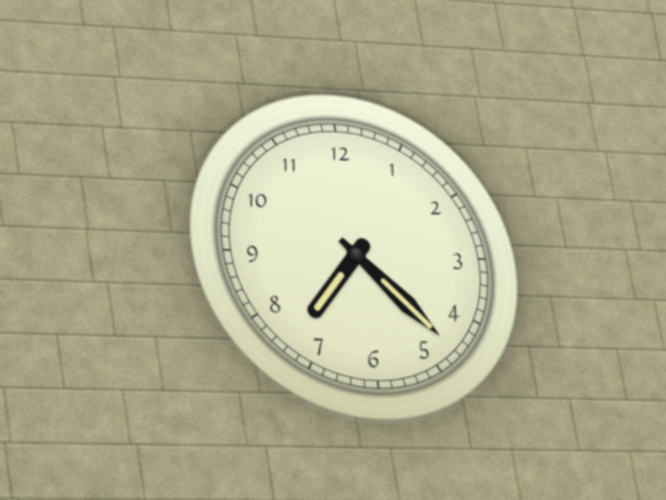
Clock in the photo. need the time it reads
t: 7:23
